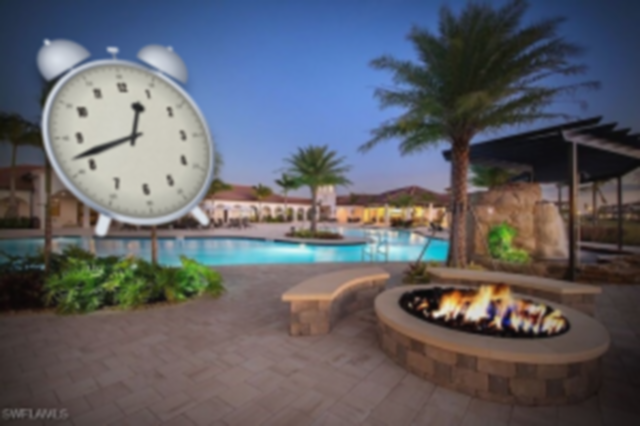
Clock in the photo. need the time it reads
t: 12:42
